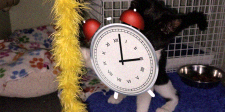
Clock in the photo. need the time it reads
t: 3:02
